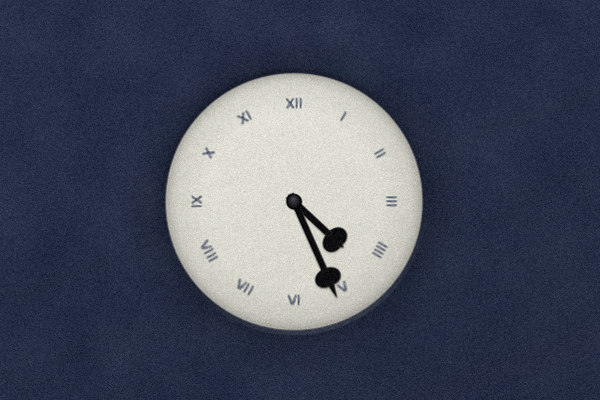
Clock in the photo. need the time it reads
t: 4:26
